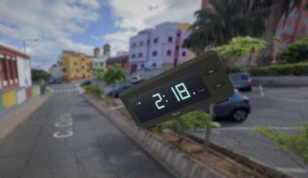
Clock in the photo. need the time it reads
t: 2:18
